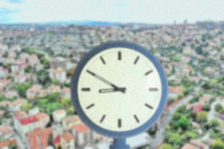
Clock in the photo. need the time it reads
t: 8:50
